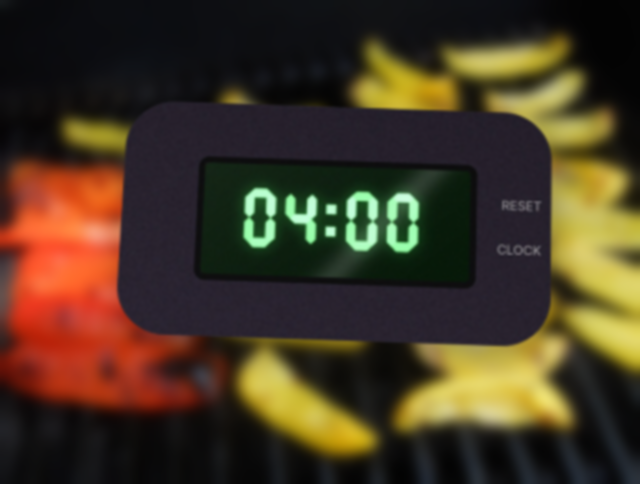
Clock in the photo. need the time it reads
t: 4:00
